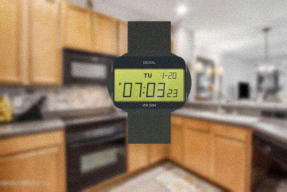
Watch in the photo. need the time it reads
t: 7:03:23
